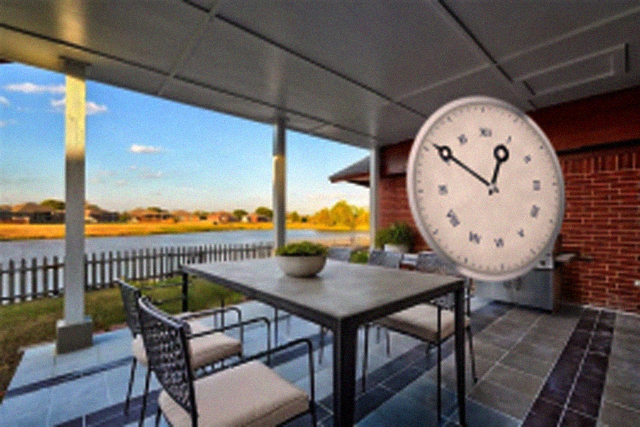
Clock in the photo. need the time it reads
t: 12:51
